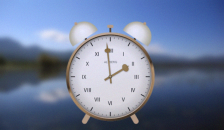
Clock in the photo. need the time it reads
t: 1:59
